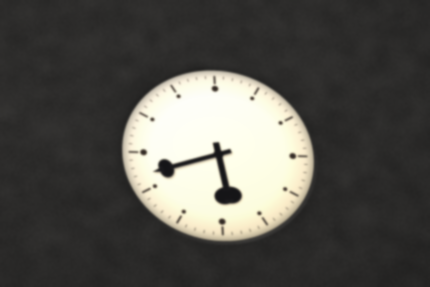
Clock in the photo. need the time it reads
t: 5:42
